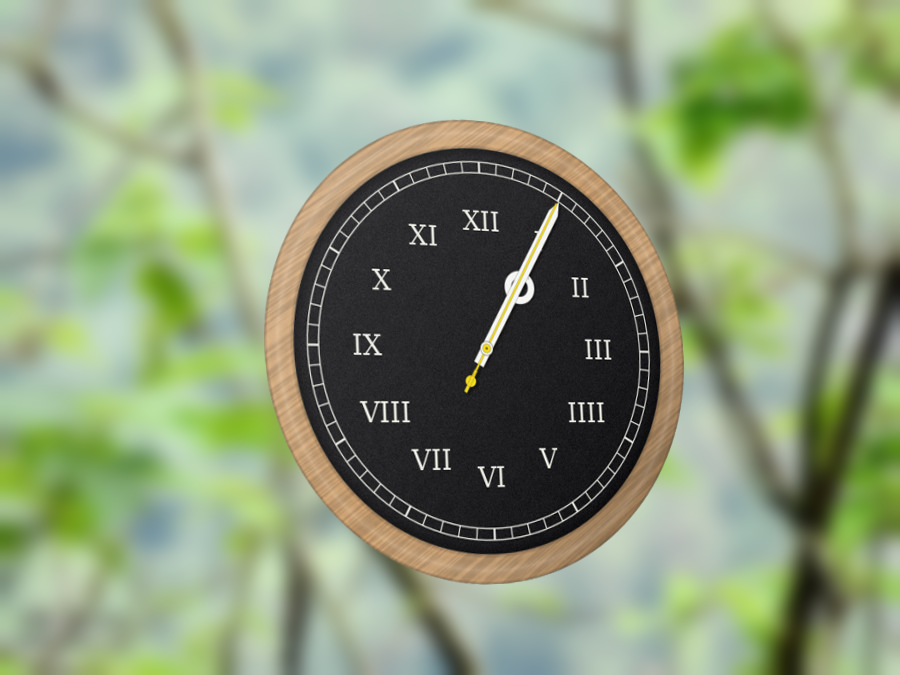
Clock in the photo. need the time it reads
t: 1:05:05
